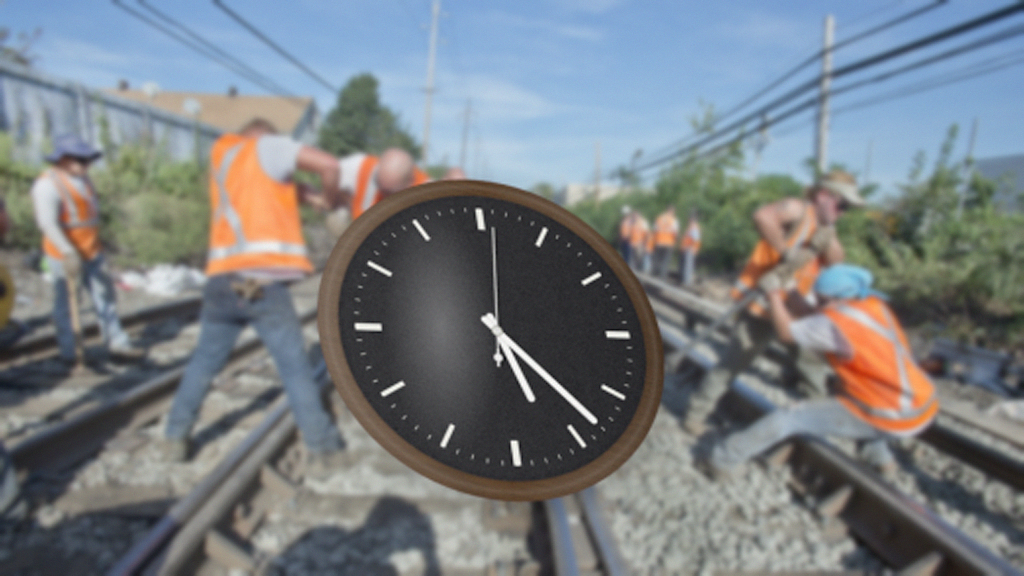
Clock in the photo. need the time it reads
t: 5:23:01
